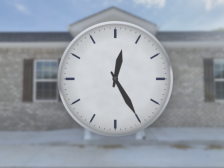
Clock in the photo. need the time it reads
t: 12:25
